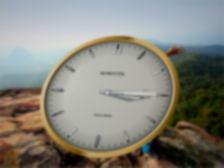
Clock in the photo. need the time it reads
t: 3:15
